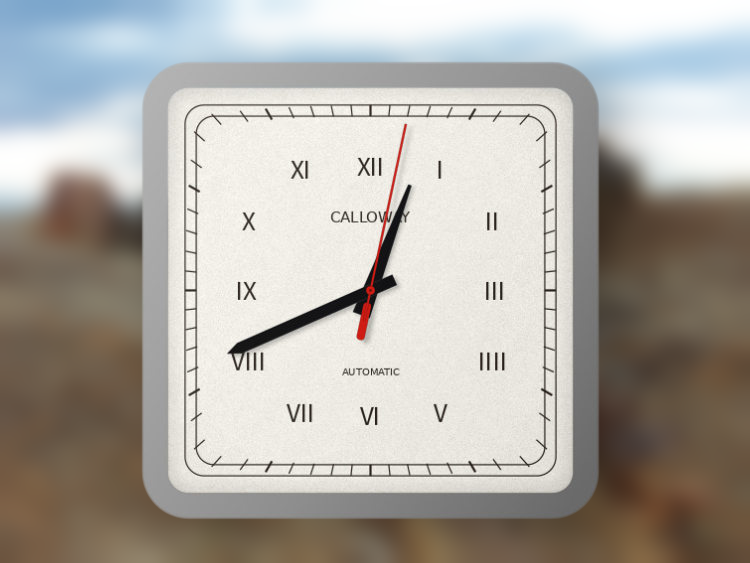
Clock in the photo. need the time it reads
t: 12:41:02
